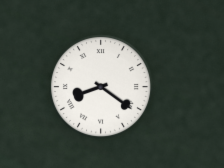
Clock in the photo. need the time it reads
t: 8:21
